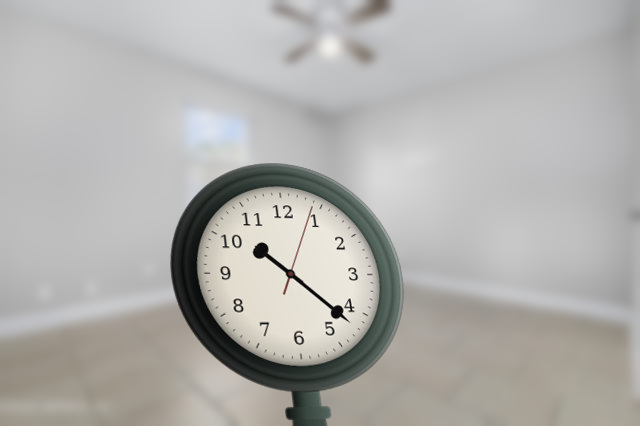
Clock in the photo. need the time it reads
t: 10:22:04
